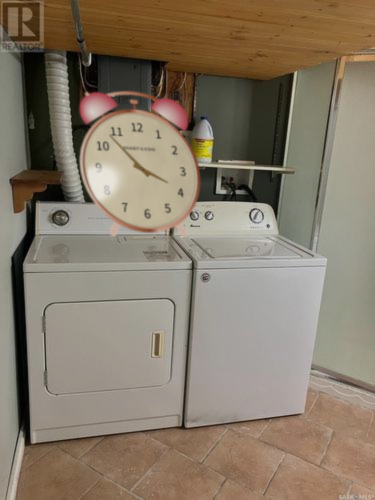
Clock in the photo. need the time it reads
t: 3:53
